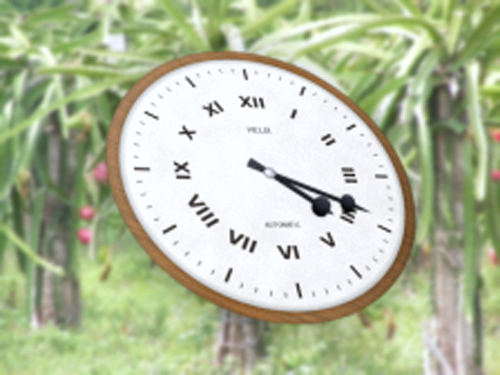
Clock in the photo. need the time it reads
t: 4:19
